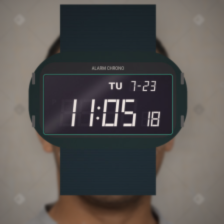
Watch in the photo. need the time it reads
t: 11:05:18
